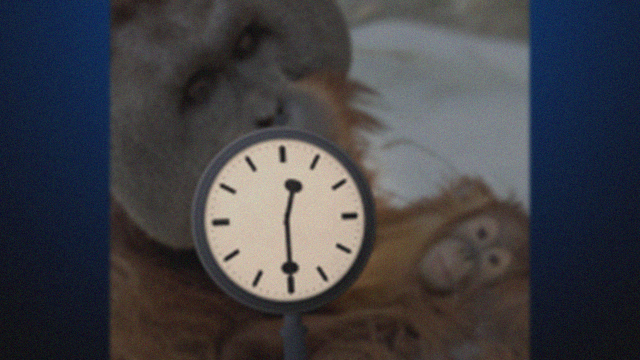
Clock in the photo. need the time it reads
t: 12:30
